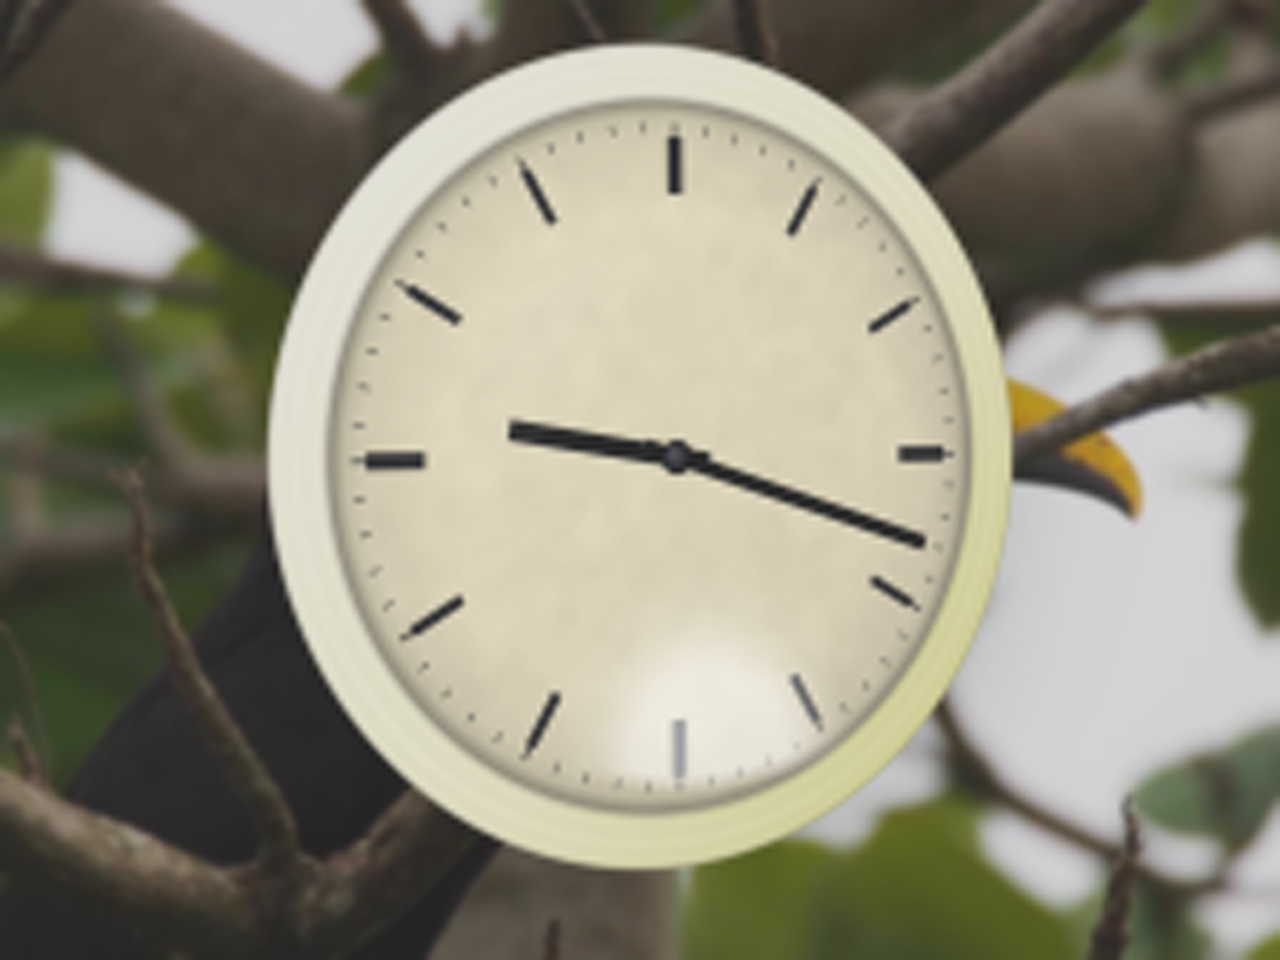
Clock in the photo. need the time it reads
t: 9:18
